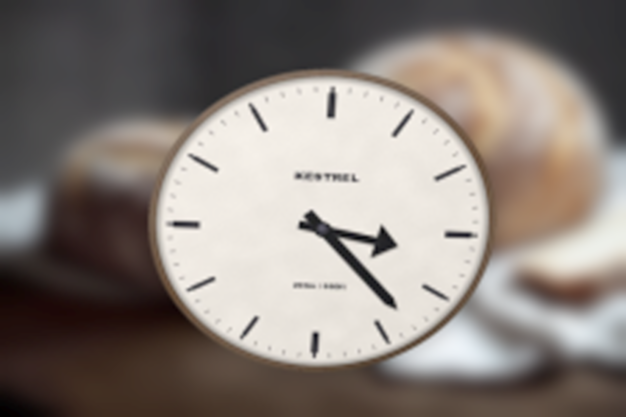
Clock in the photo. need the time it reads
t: 3:23
